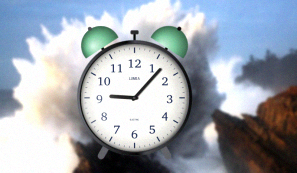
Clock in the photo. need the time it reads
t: 9:07
